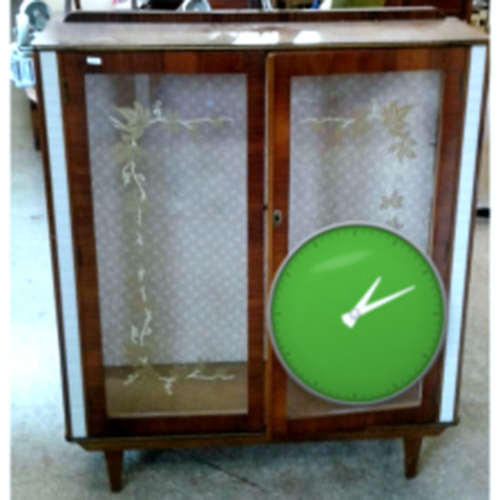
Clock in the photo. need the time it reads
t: 1:11
